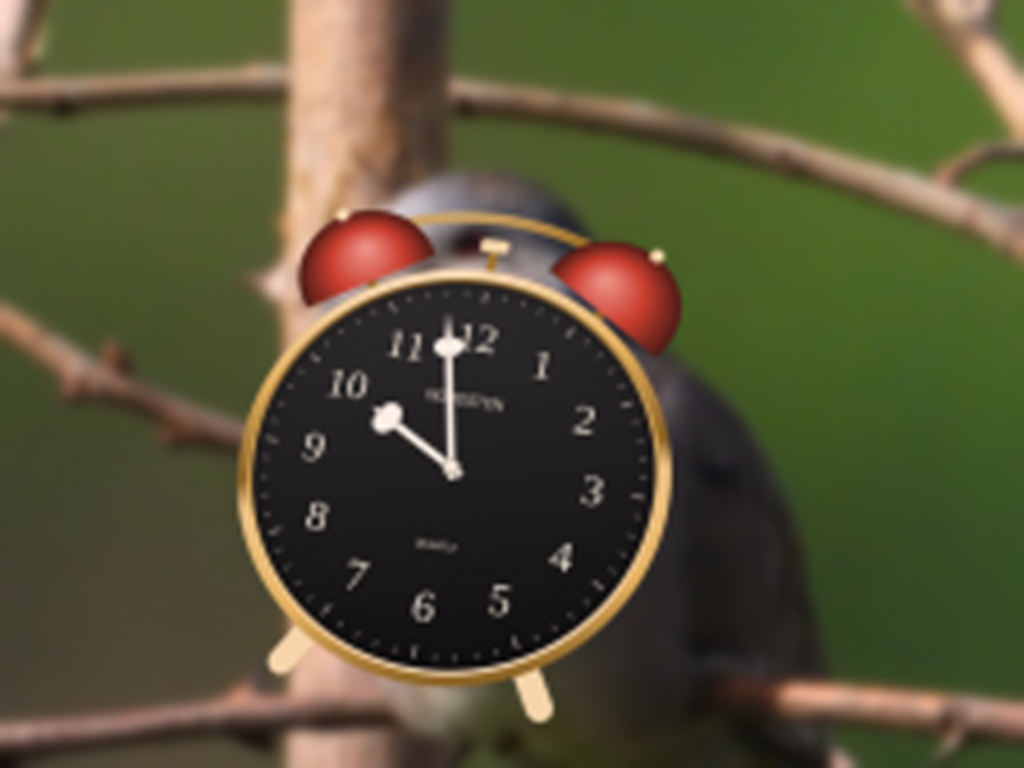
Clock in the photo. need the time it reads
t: 9:58
